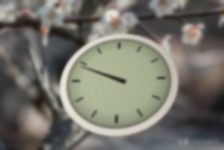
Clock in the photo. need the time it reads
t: 9:49
